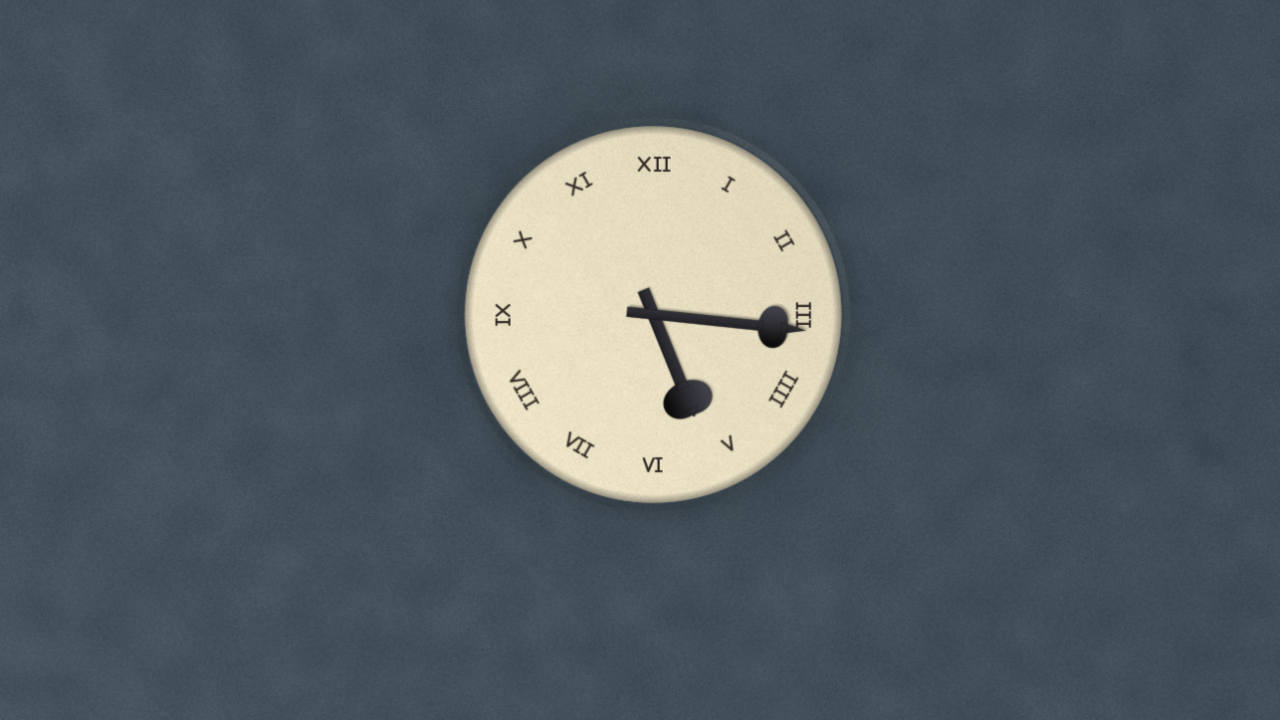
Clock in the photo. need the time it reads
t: 5:16
